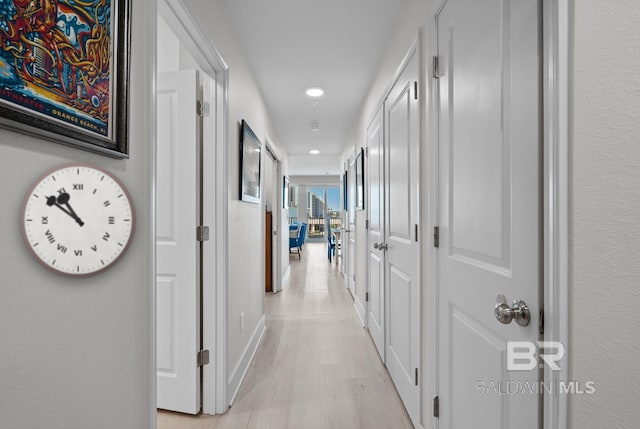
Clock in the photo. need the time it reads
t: 10:51
